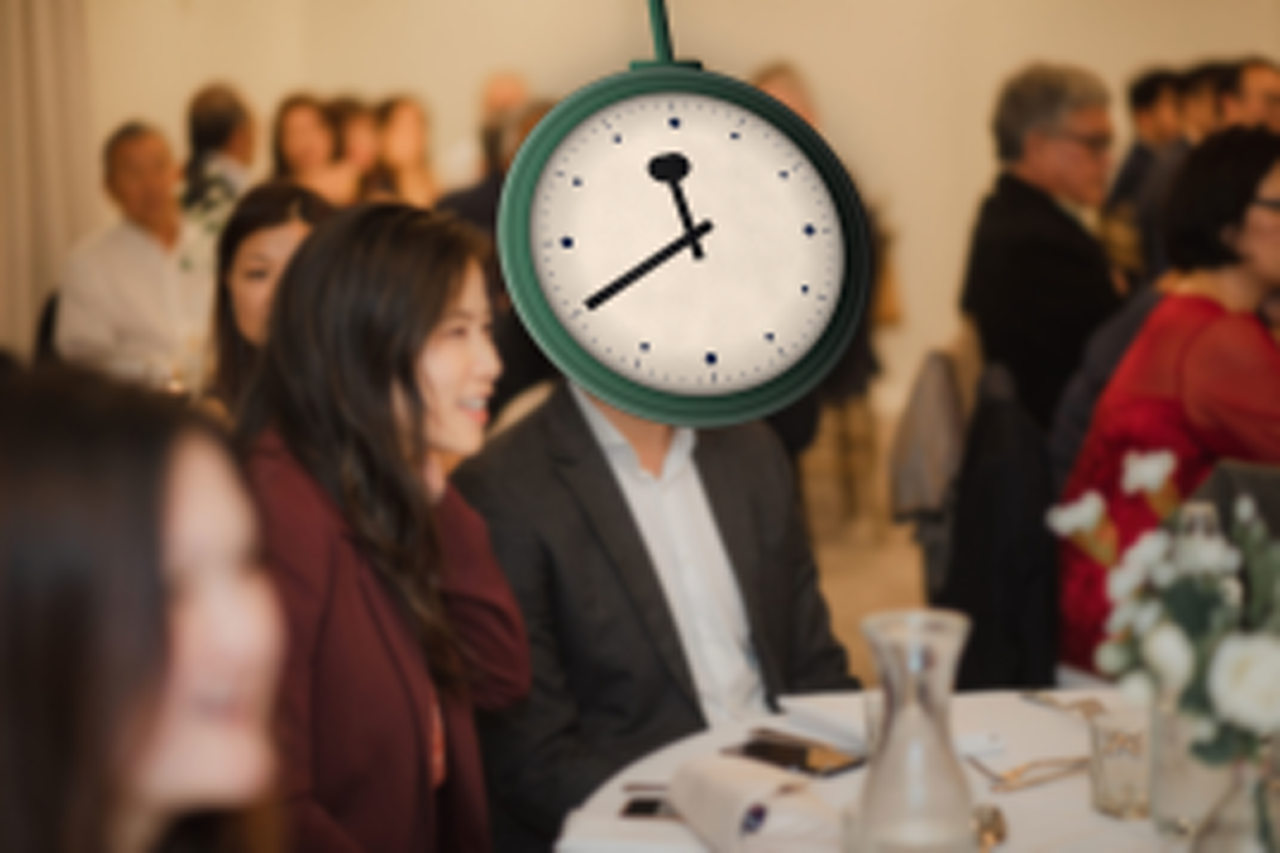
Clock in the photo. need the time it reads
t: 11:40
